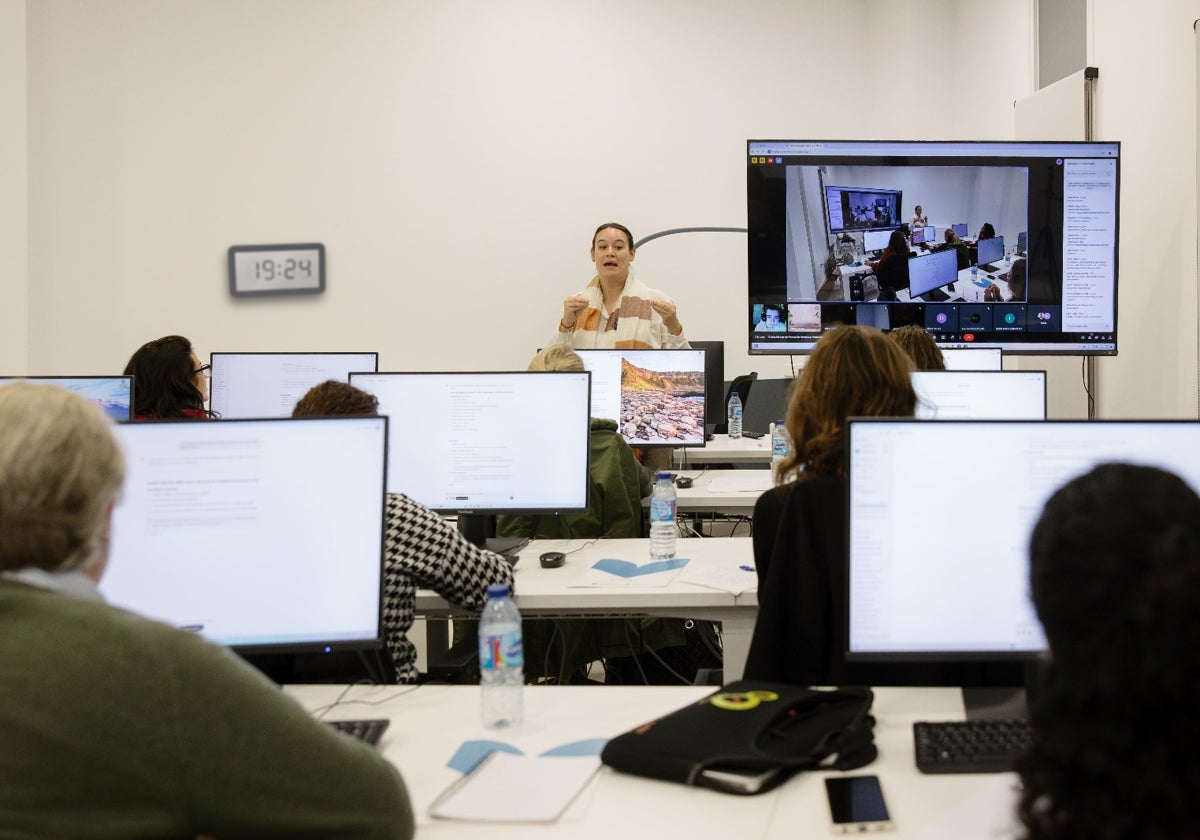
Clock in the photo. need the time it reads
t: 19:24
